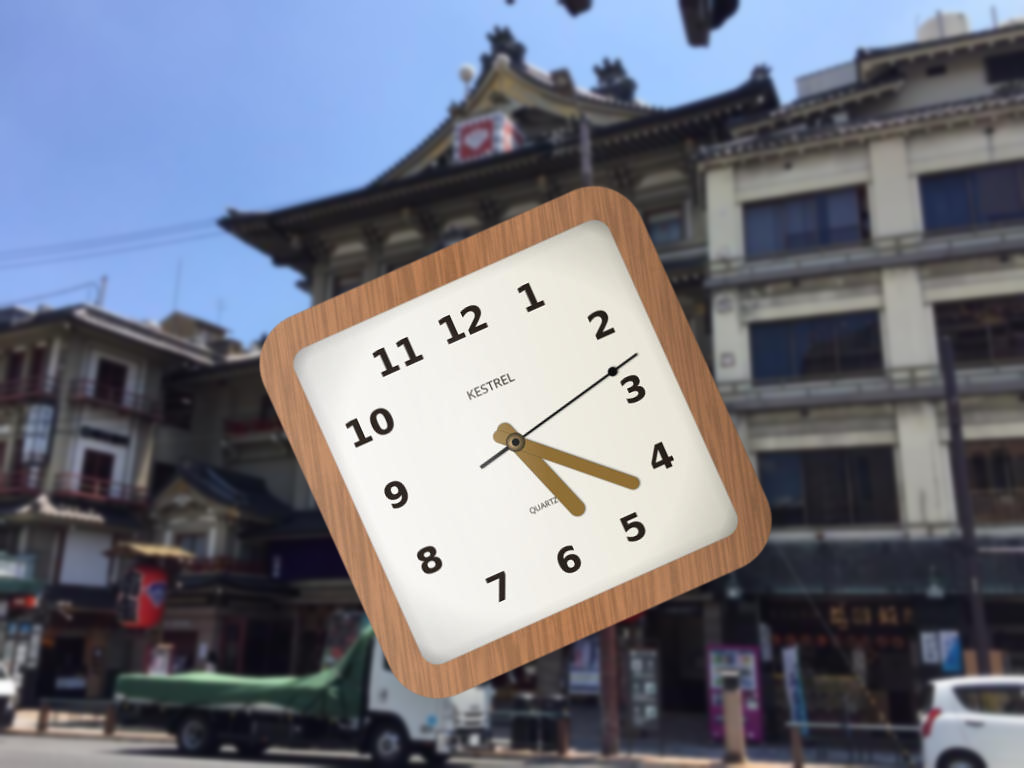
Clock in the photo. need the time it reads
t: 5:22:13
